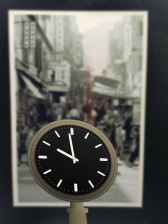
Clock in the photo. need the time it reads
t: 9:59
